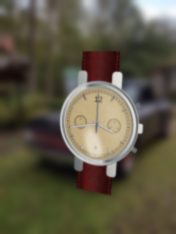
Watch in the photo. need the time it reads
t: 3:43
